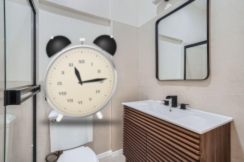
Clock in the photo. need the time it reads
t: 11:14
